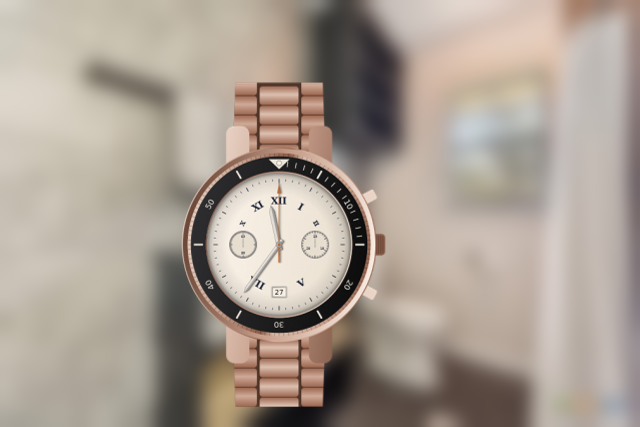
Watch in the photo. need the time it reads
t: 11:36
